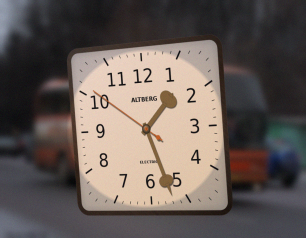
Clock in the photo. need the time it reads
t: 1:26:51
